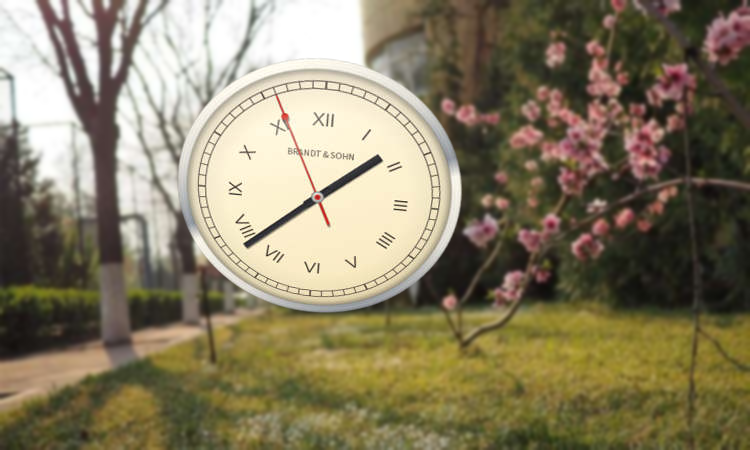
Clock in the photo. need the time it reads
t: 1:37:56
